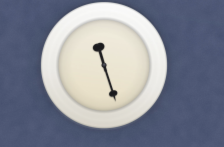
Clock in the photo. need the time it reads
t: 11:27
